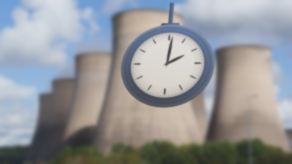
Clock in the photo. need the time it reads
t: 2:01
